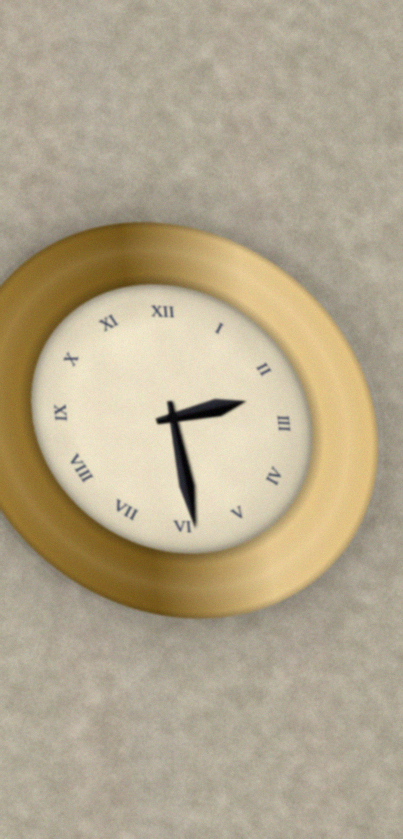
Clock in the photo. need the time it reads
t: 2:29
